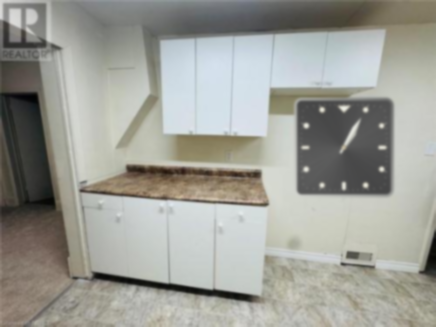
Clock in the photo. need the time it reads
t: 1:05
